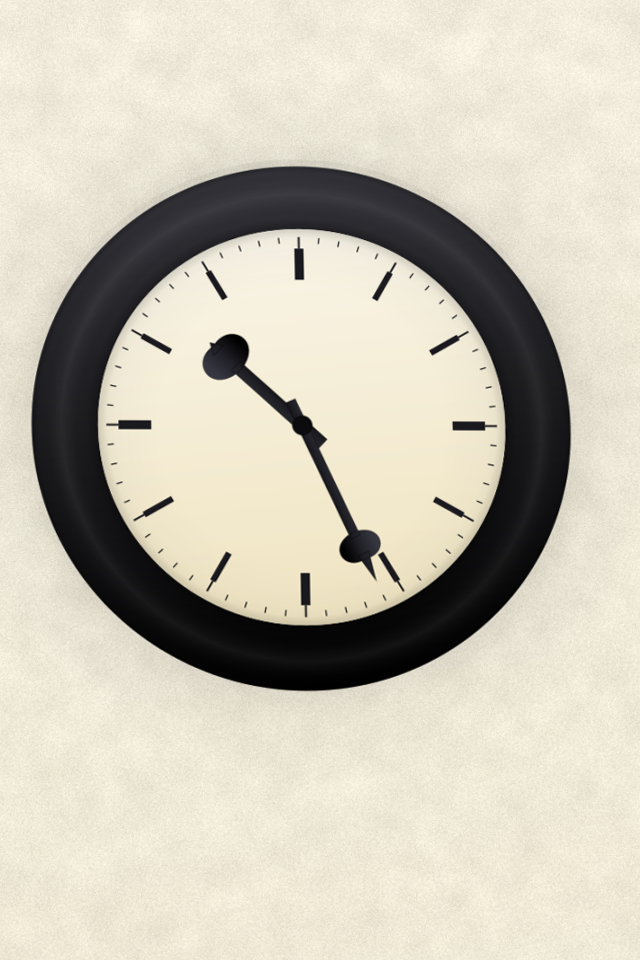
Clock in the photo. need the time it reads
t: 10:26
